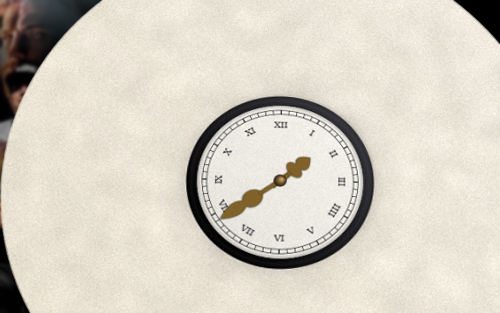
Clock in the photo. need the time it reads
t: 1:39
